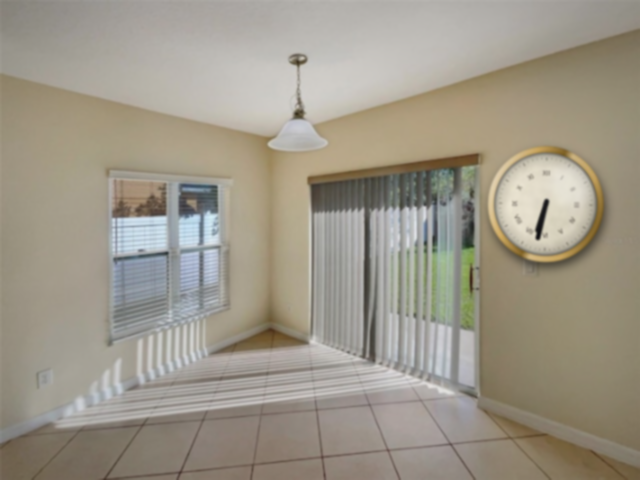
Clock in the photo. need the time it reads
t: 6:32
